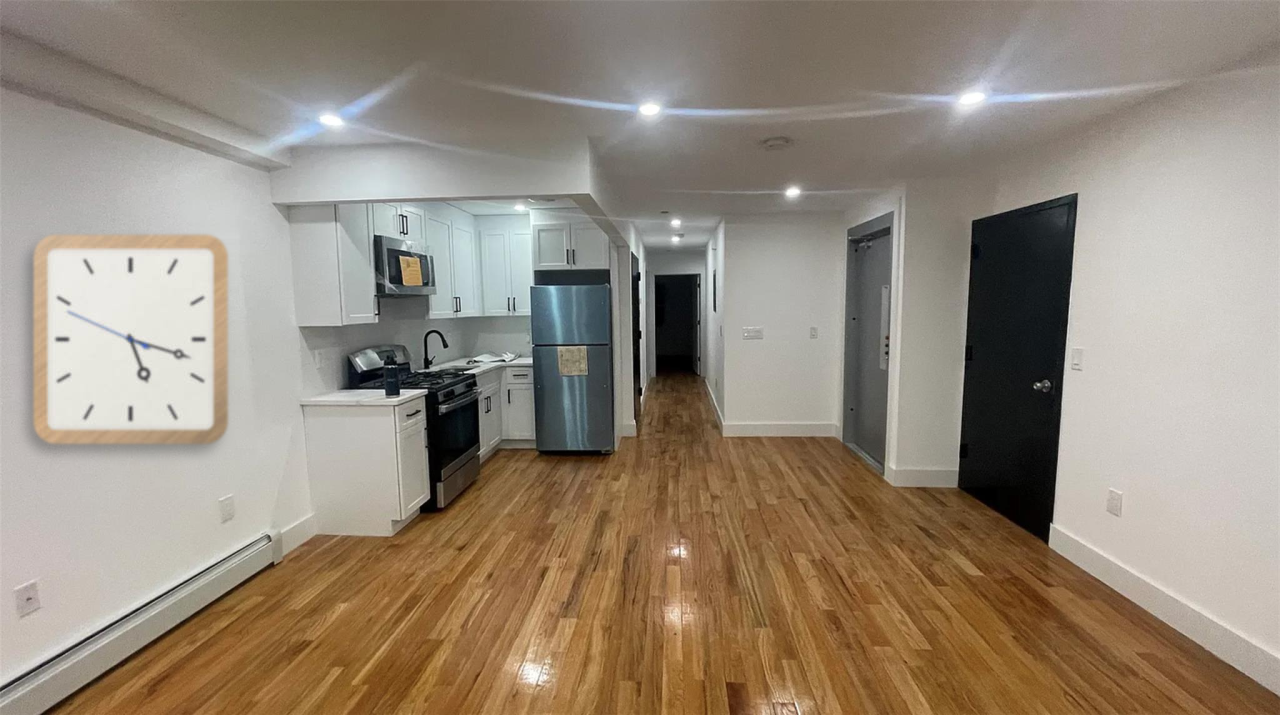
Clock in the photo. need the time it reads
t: 5:17:49
